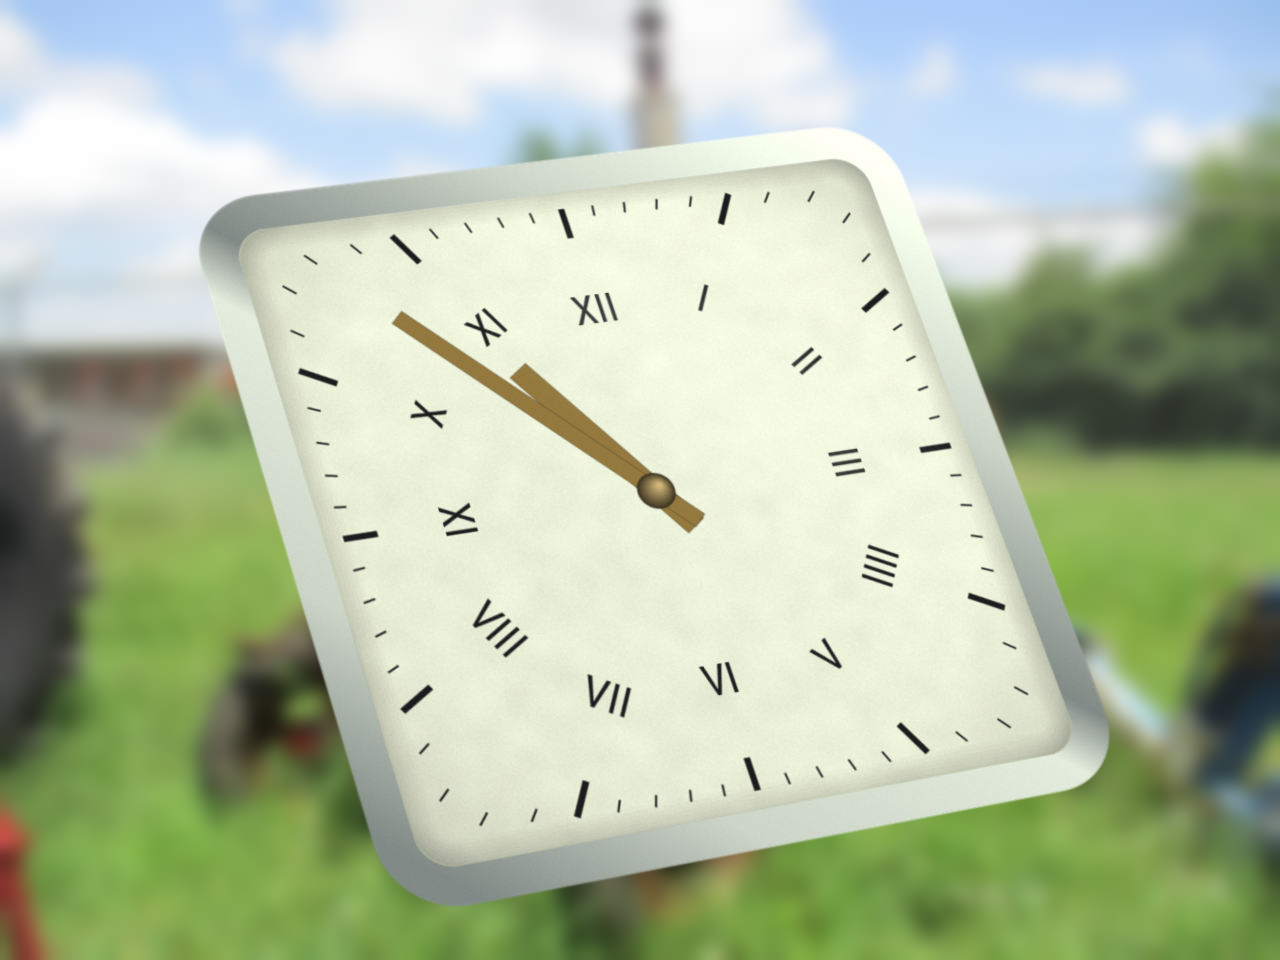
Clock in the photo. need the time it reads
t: 10:53
